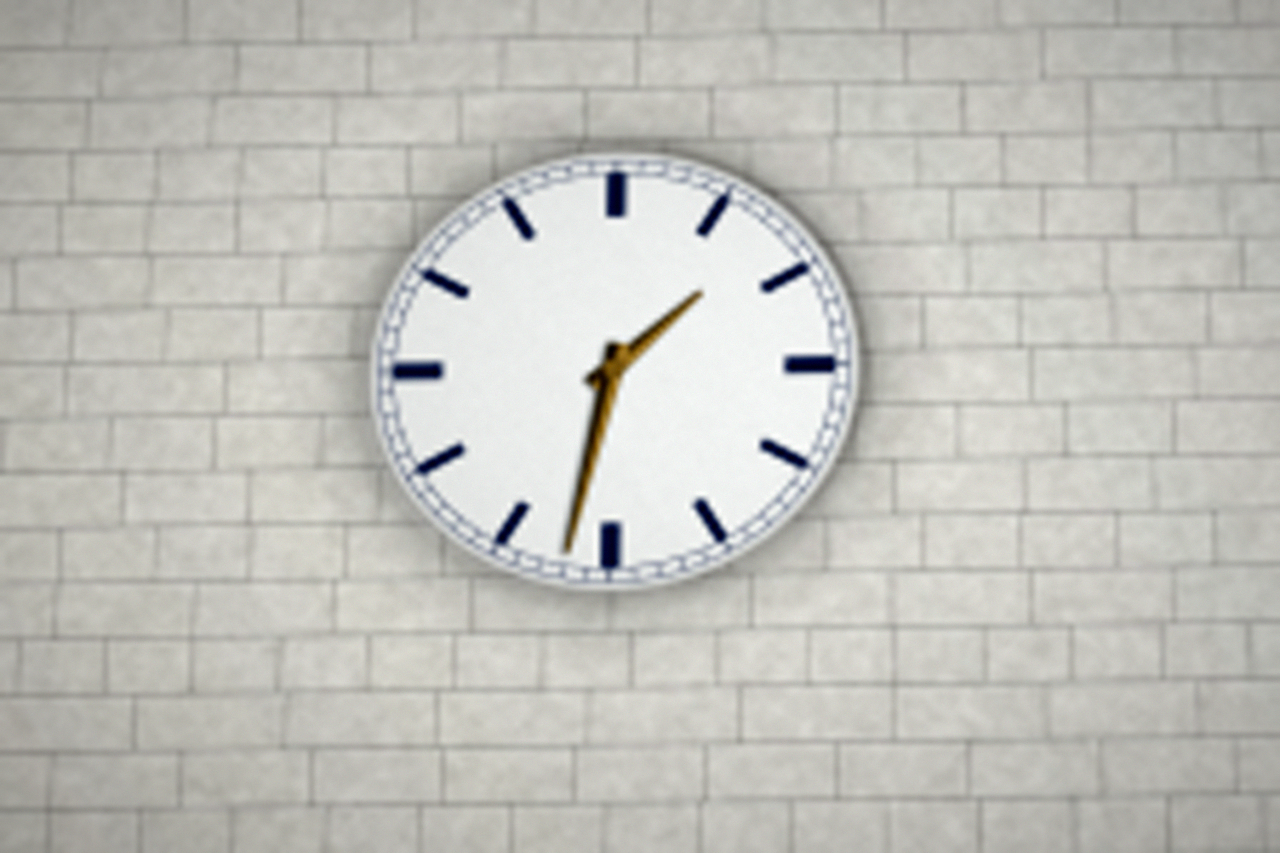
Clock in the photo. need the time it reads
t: 1:32
